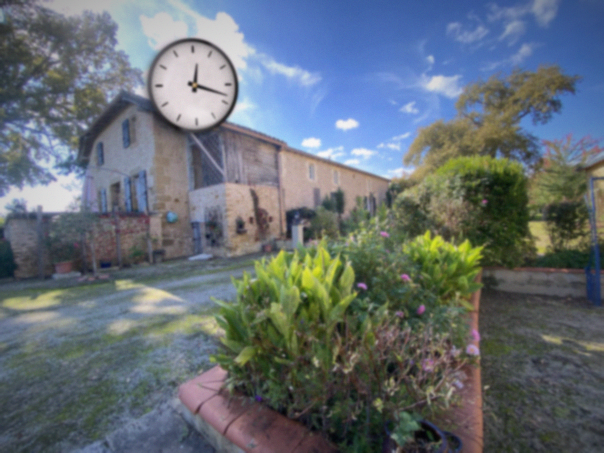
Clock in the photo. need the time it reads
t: 12:18
